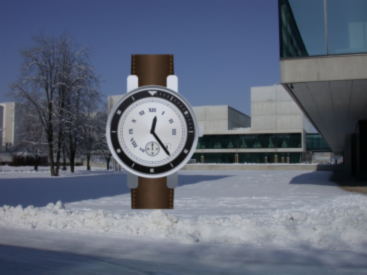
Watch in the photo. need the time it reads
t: 12:24
